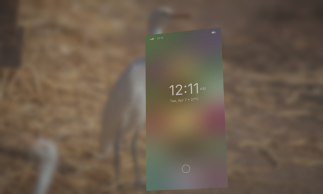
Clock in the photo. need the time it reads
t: 12:11
